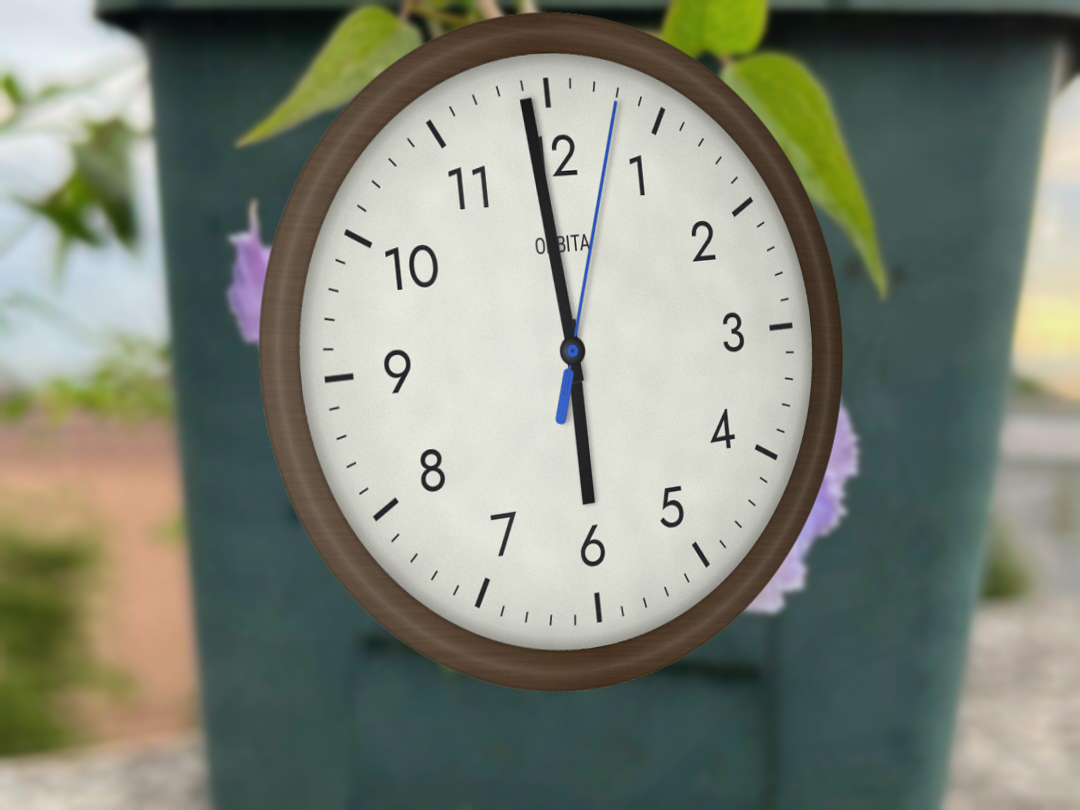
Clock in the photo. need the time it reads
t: 5:59:03
